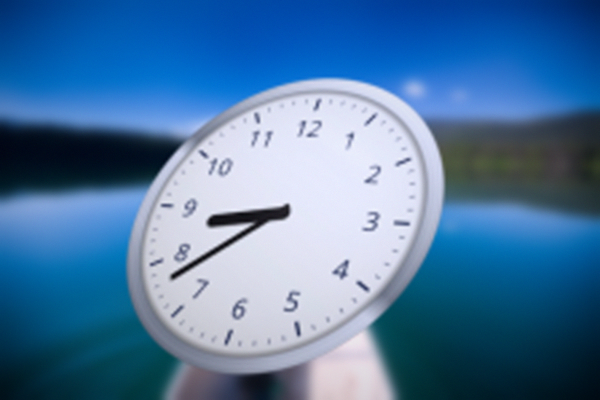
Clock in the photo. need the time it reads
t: 8:38
